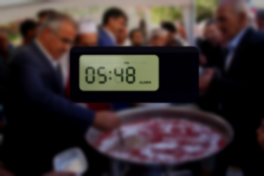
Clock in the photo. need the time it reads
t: 5:48
